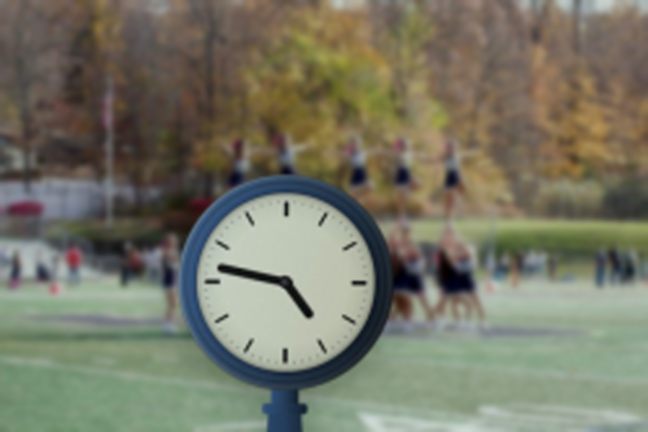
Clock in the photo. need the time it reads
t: 4:47
